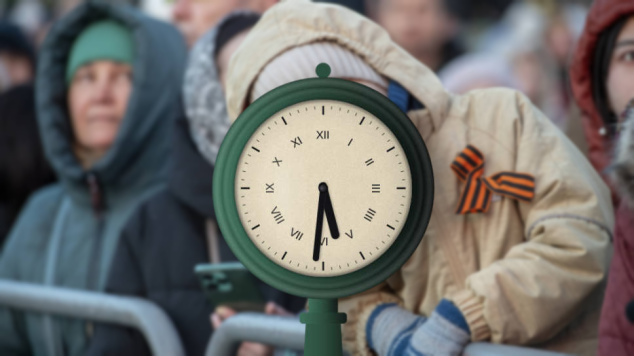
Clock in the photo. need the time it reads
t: 5:31
